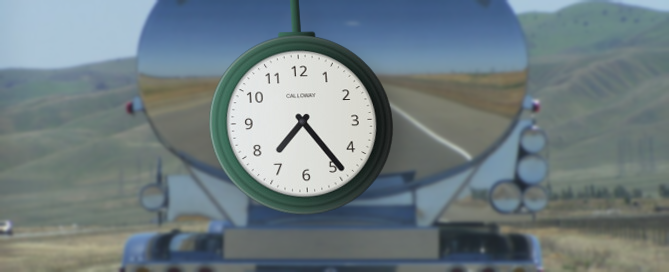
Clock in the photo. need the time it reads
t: 7:24
